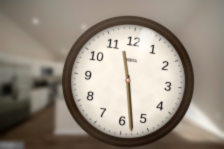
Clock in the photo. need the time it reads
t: 11:28
